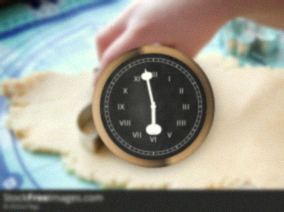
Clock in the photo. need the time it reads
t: 5:58
